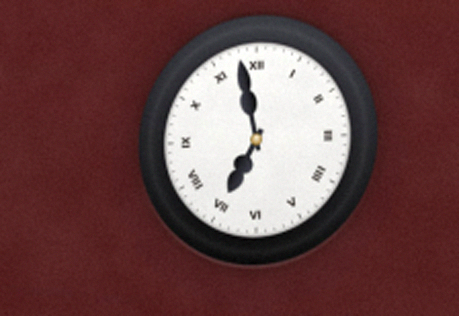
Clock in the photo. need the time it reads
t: 6:58
